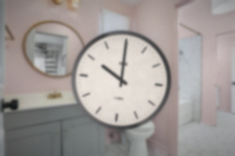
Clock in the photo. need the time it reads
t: 10:00
